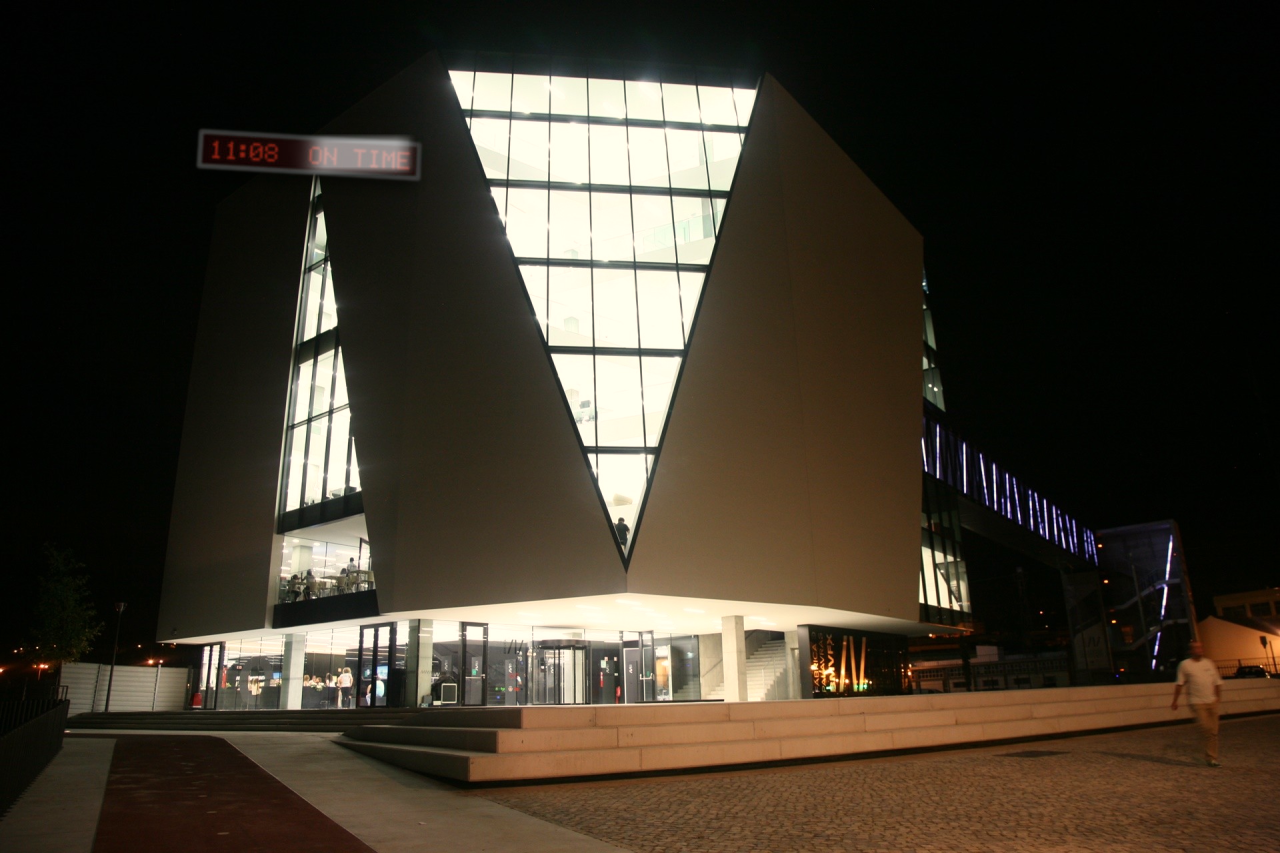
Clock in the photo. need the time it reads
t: 11:08
